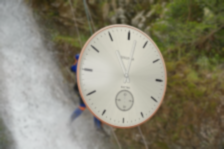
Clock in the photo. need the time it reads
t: 11:02
